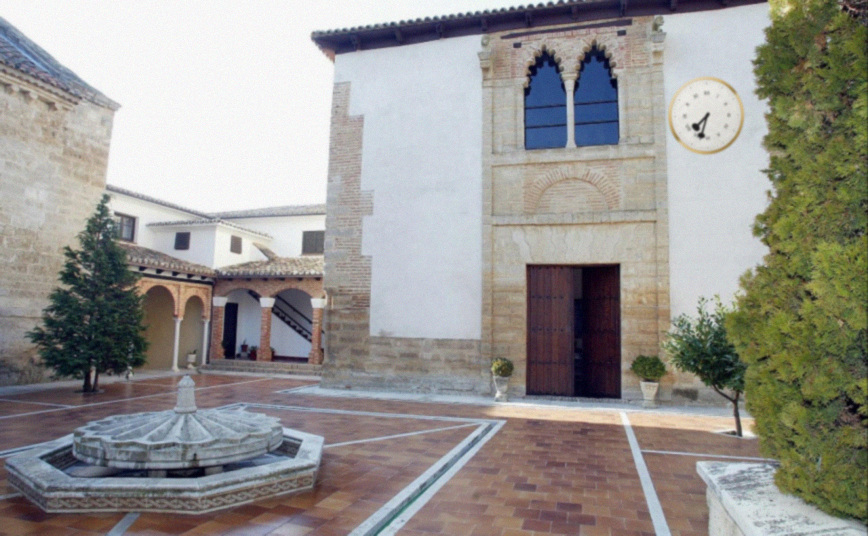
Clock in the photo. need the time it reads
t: 7:33
